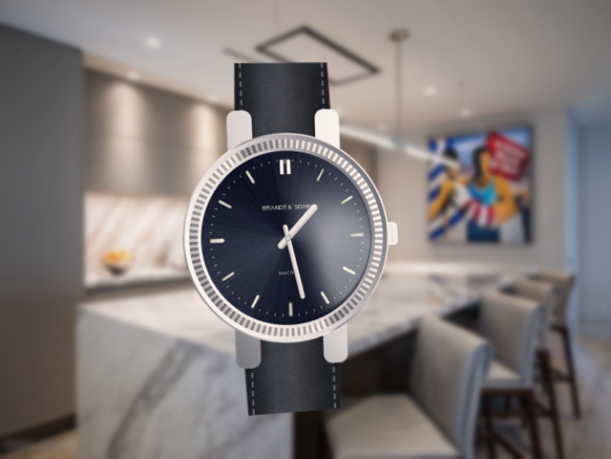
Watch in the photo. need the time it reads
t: 1:28
